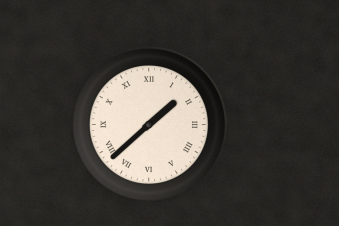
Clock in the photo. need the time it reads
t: 1:38
